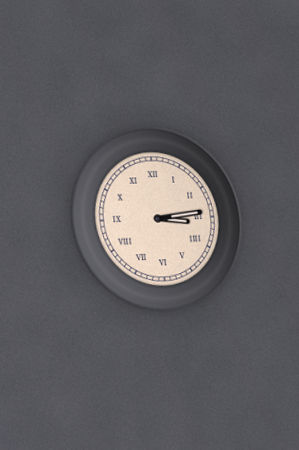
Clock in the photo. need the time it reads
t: 3:14
